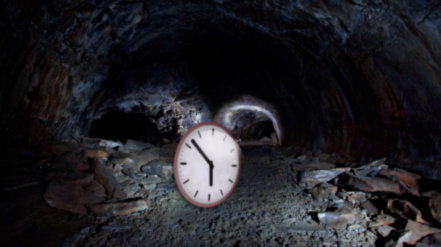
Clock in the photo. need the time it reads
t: 5:52
